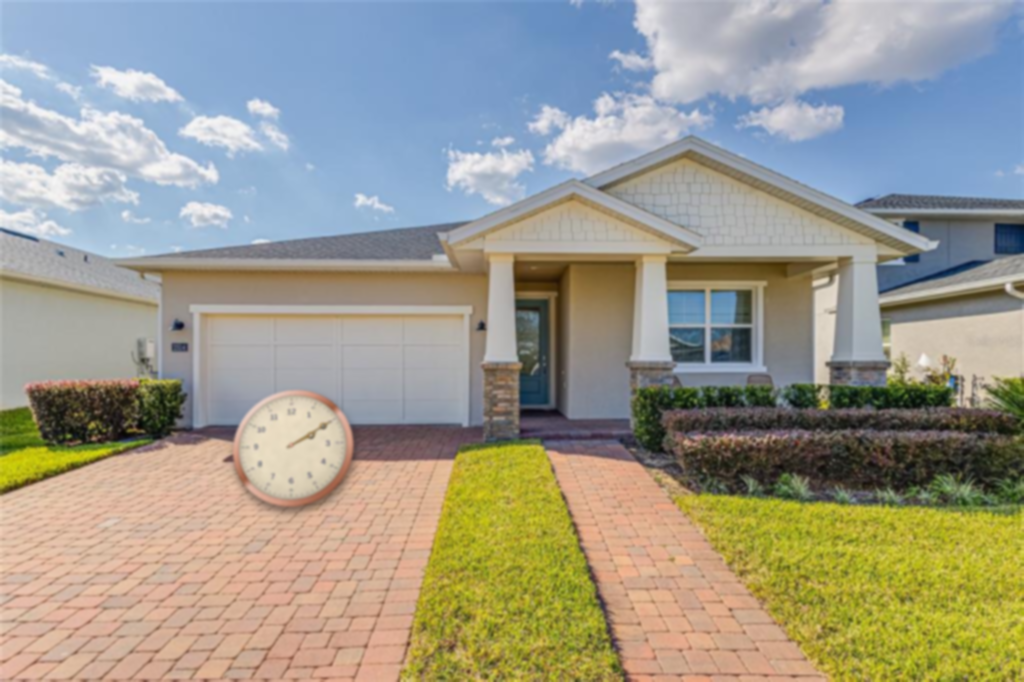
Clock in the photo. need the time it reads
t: 2:10
